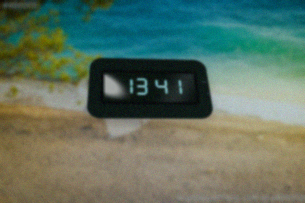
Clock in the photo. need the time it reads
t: 13:41
